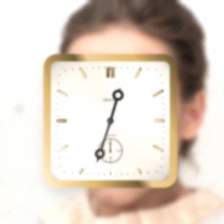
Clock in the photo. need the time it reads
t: 12:33
